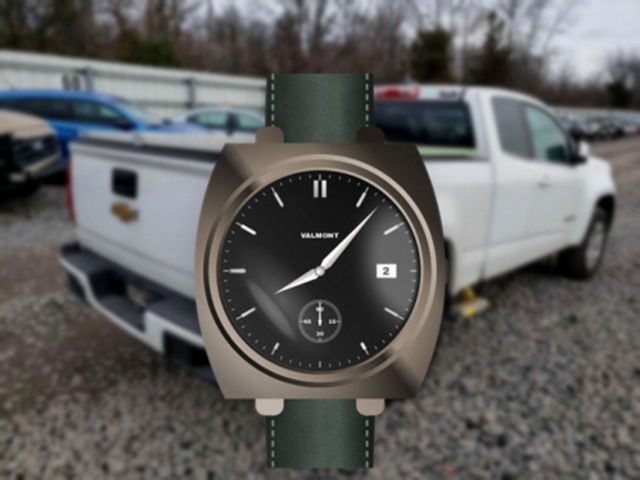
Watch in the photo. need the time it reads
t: 8:07
